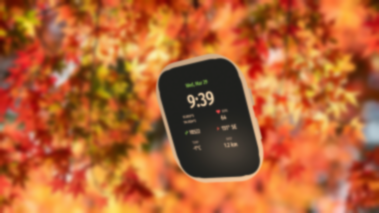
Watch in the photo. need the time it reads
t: 9:39
